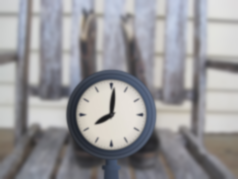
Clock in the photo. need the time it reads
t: 8:01
